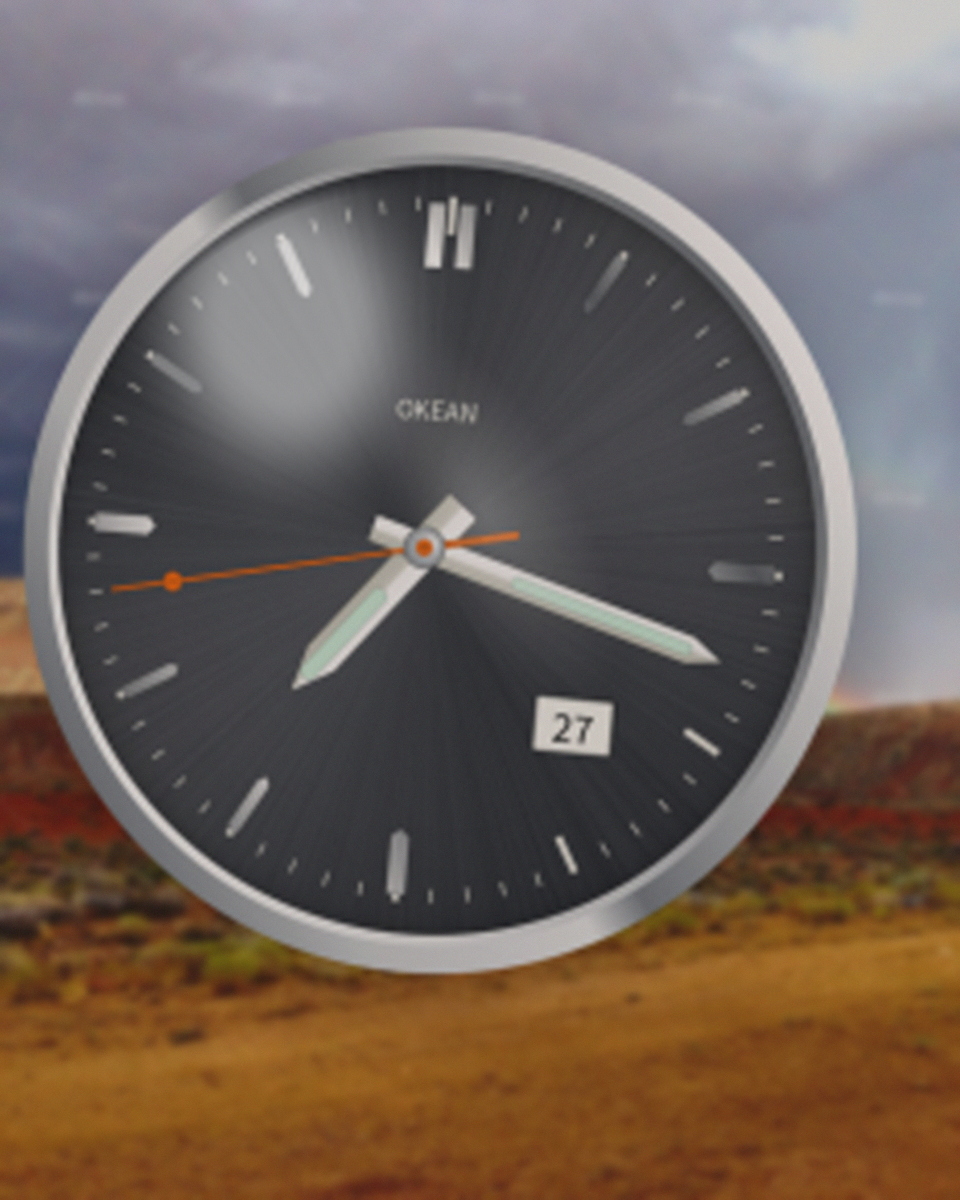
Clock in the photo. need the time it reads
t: 7:17:43
